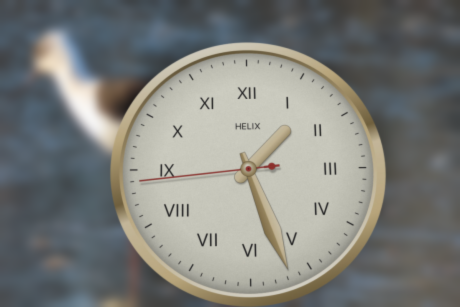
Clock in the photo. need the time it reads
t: 1:26:44
